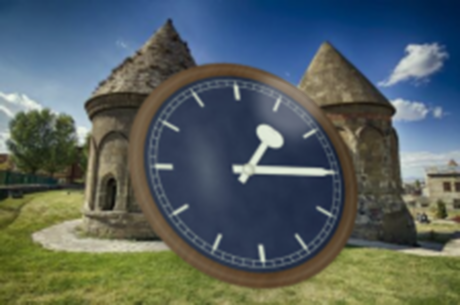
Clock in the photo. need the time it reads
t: 1:15
